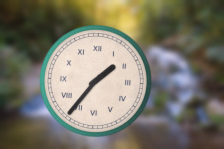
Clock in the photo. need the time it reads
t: 1:36
